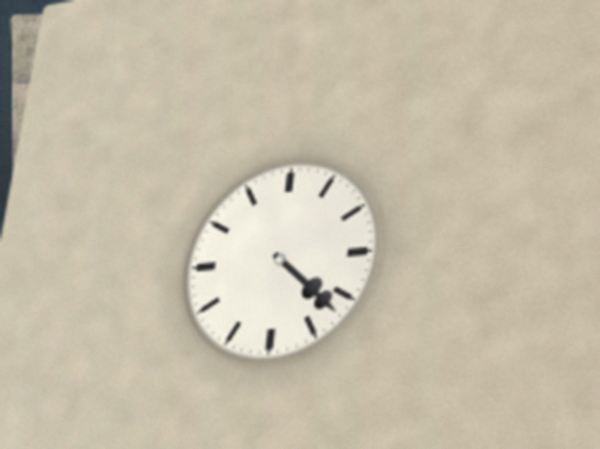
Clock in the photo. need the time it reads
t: 4:22
